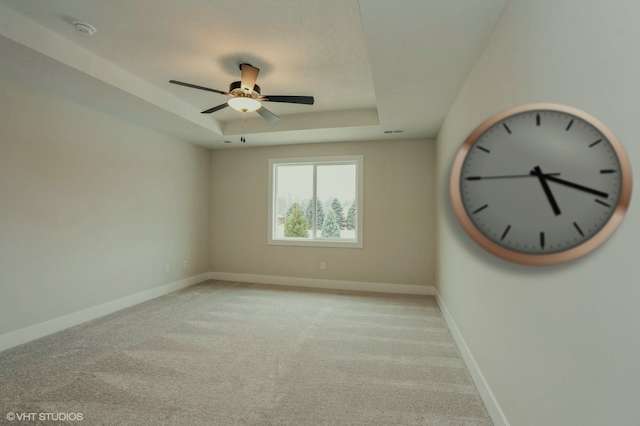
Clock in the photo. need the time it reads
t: 5:18:45
